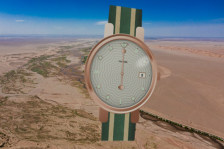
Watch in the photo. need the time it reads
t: 6:00
